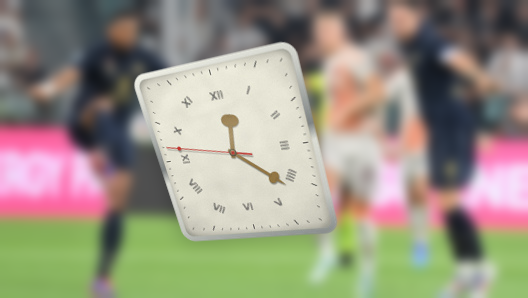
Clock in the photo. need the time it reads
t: 12:21:47
